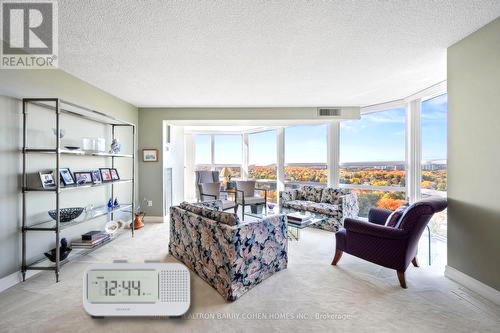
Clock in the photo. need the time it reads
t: 12:44
